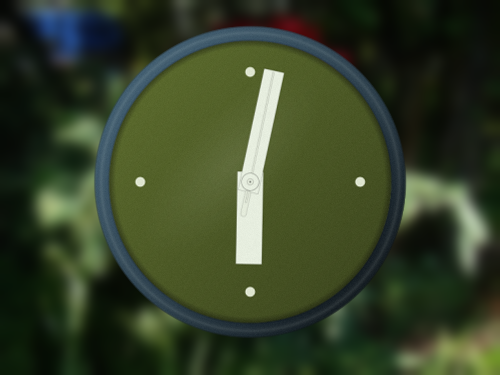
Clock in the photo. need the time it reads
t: 6:02:02
